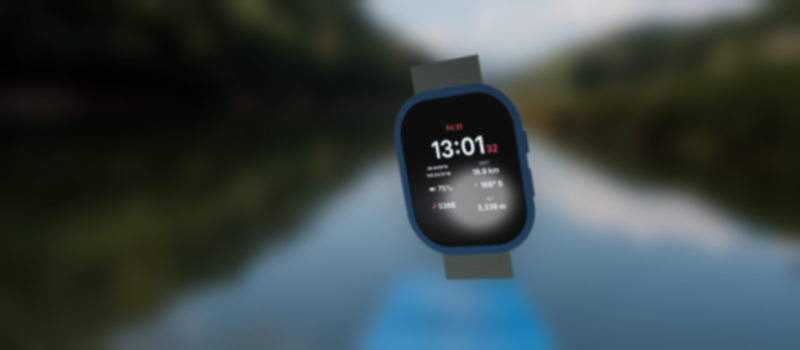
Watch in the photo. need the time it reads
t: 13:01
